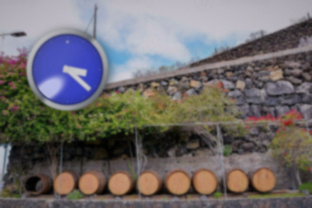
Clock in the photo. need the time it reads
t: 3:22
